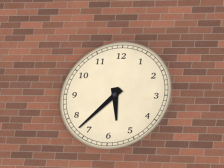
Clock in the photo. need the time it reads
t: 5:37
